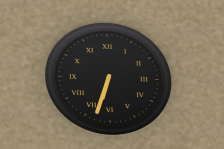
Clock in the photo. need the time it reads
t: 6:33
